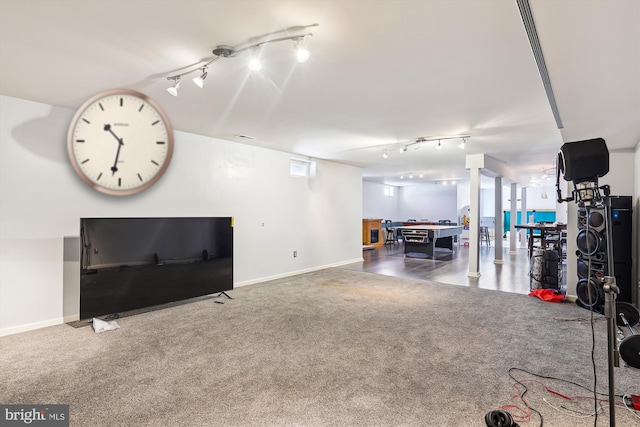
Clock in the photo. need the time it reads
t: 10:32
